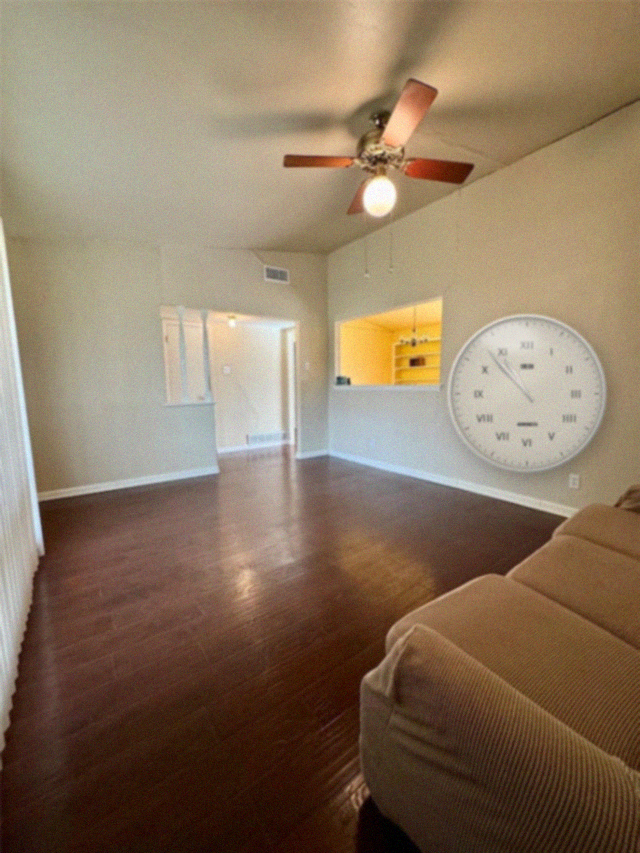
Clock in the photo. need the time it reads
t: 10:53
